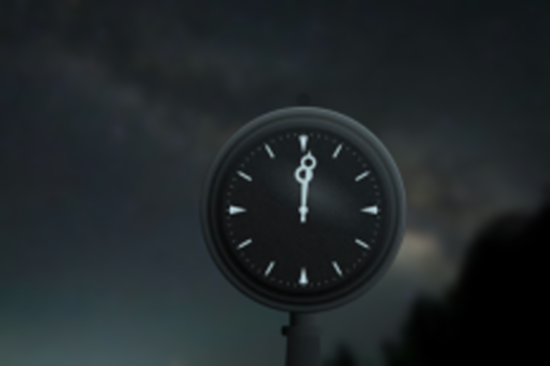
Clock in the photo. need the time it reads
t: 12:01
